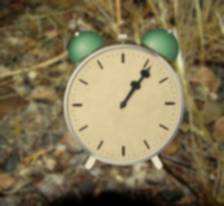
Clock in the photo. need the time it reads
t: 1:06
